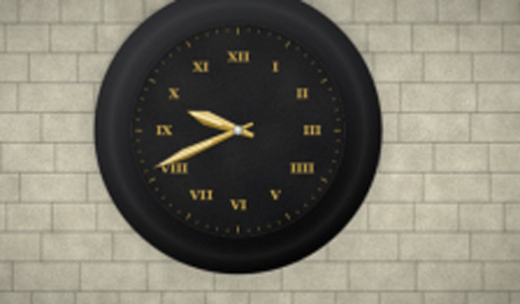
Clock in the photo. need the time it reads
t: 9:41
